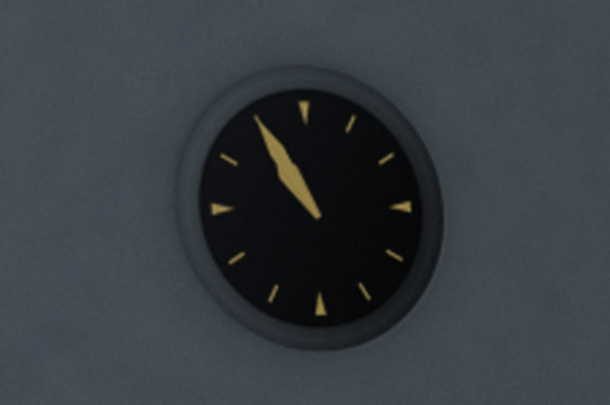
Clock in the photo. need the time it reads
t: 10:55
